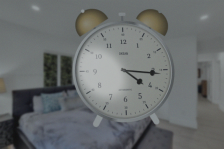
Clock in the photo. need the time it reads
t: 4:16
